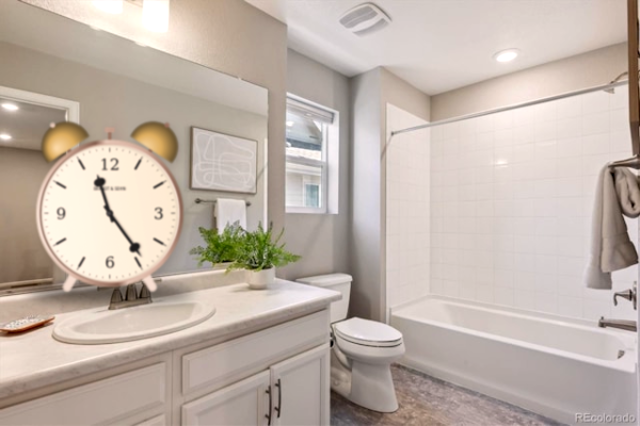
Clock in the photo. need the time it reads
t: 11:24
